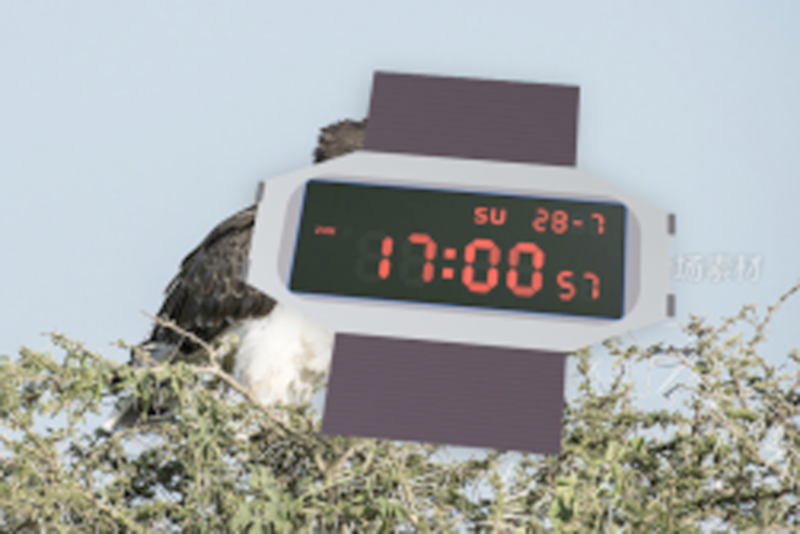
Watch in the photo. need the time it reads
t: 17:00:57
